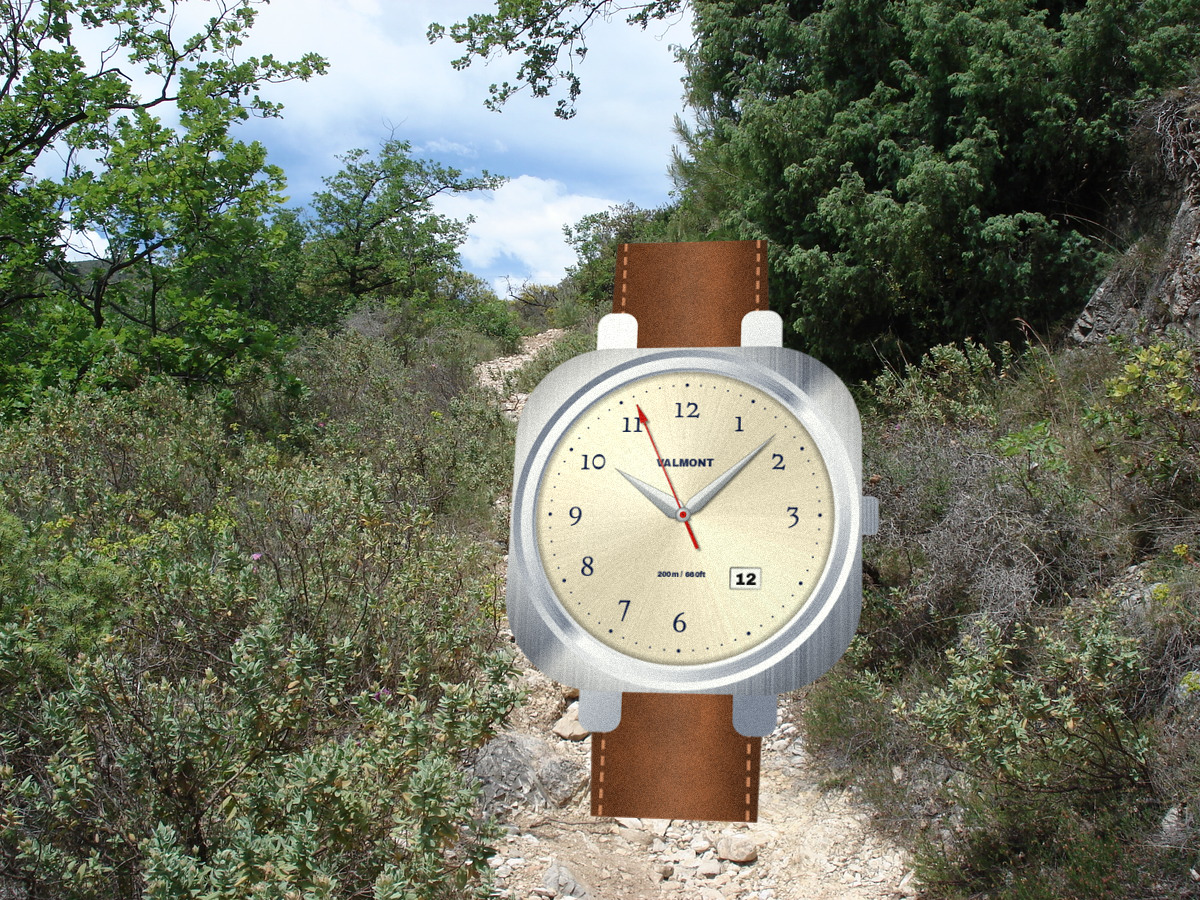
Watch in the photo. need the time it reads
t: 10:07:56
